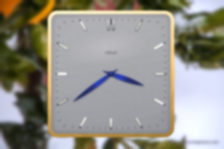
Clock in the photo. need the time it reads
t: 3:39
